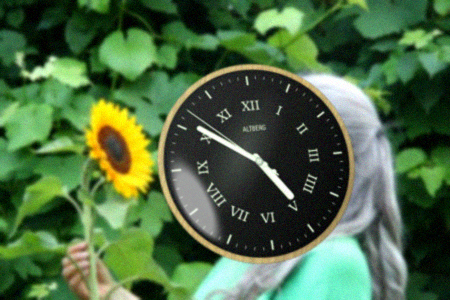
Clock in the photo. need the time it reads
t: 4:50:52
